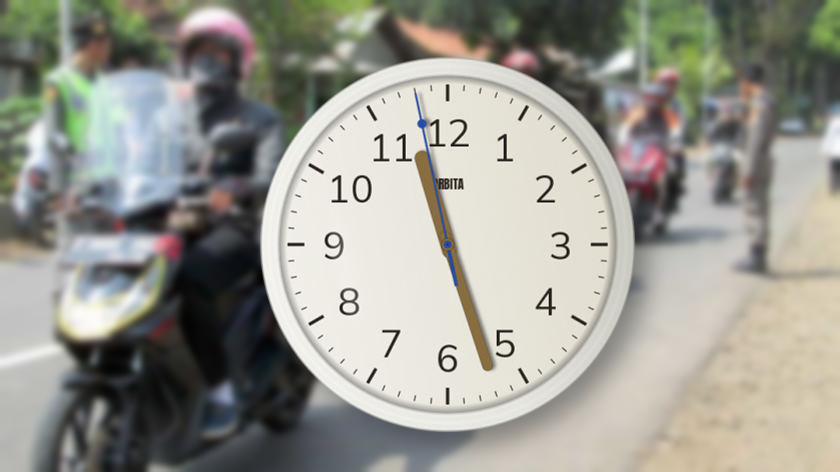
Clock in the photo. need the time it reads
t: 11:26:58
